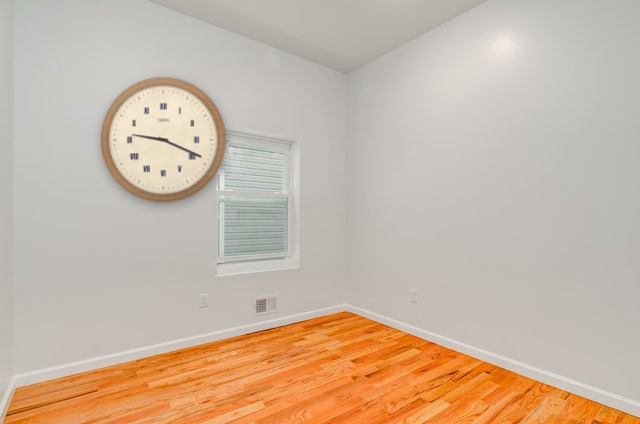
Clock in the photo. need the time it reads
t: 9:19
